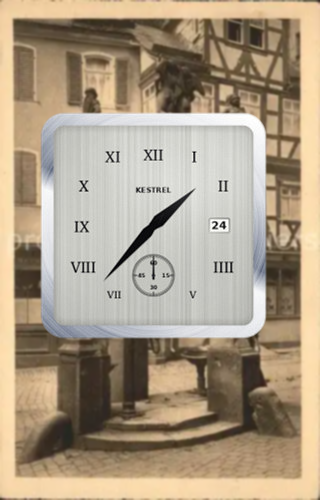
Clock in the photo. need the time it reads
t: 1:37
